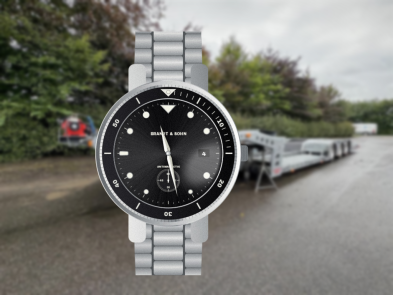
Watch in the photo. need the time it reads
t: 11:28
